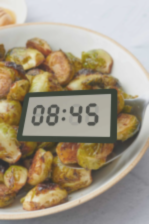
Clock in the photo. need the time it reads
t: 8:45
